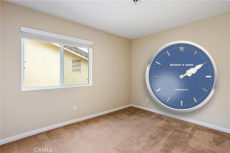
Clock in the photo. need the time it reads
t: 2:10
